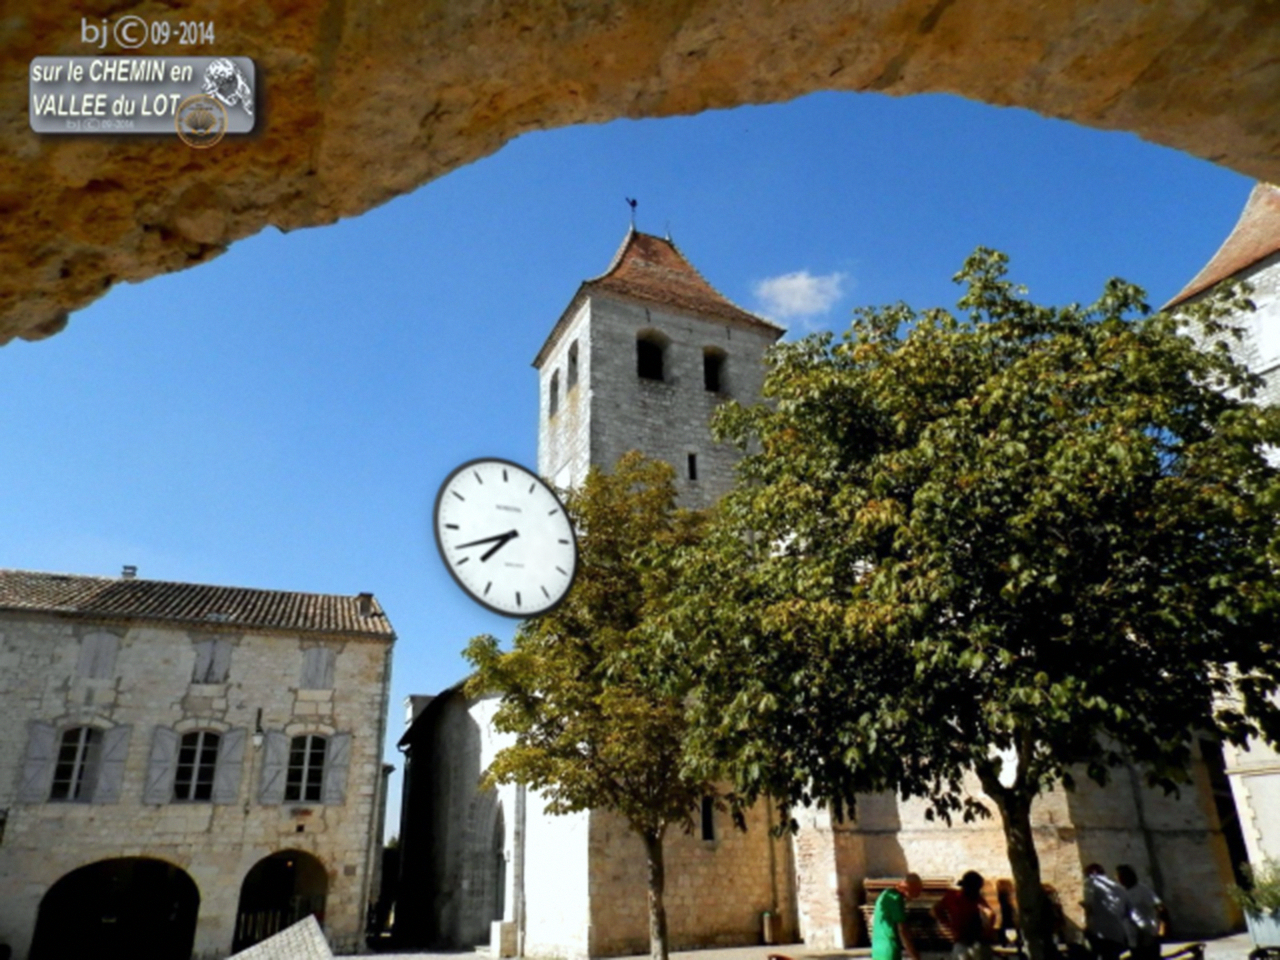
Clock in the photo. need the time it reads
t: 7:42
